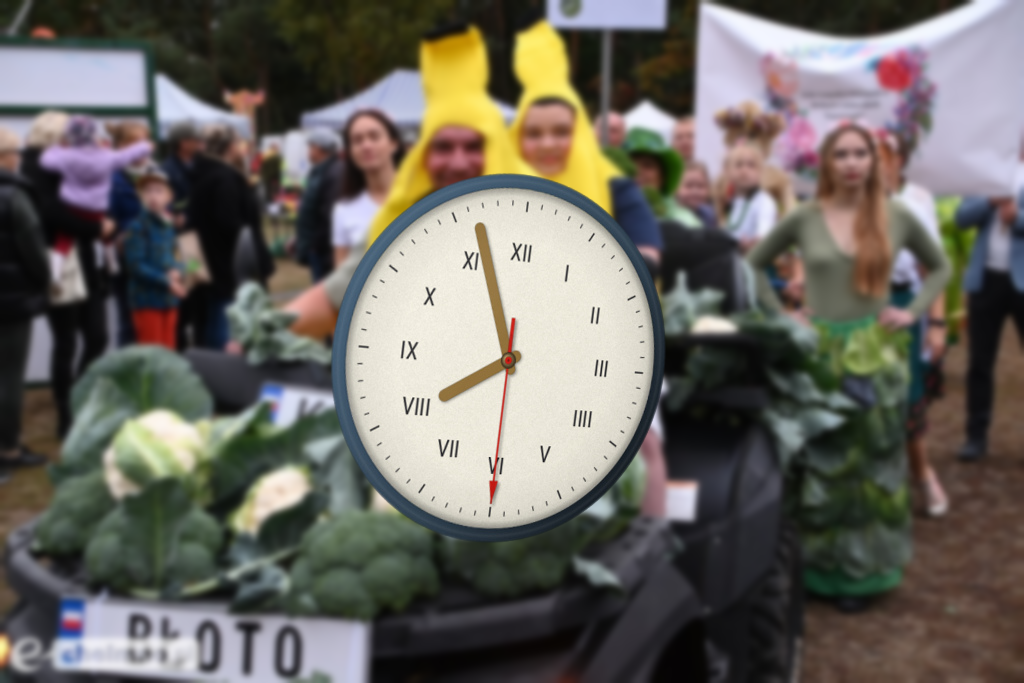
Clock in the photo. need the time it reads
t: 7:56:30
